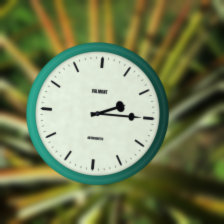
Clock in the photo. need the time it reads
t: 2:15
